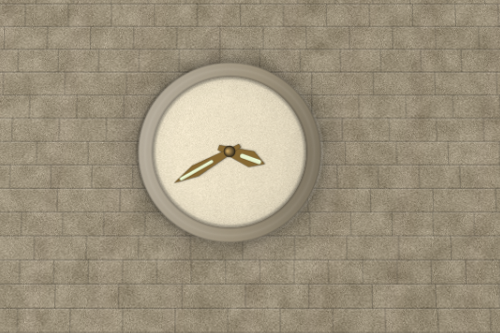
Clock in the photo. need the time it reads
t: 3:40
